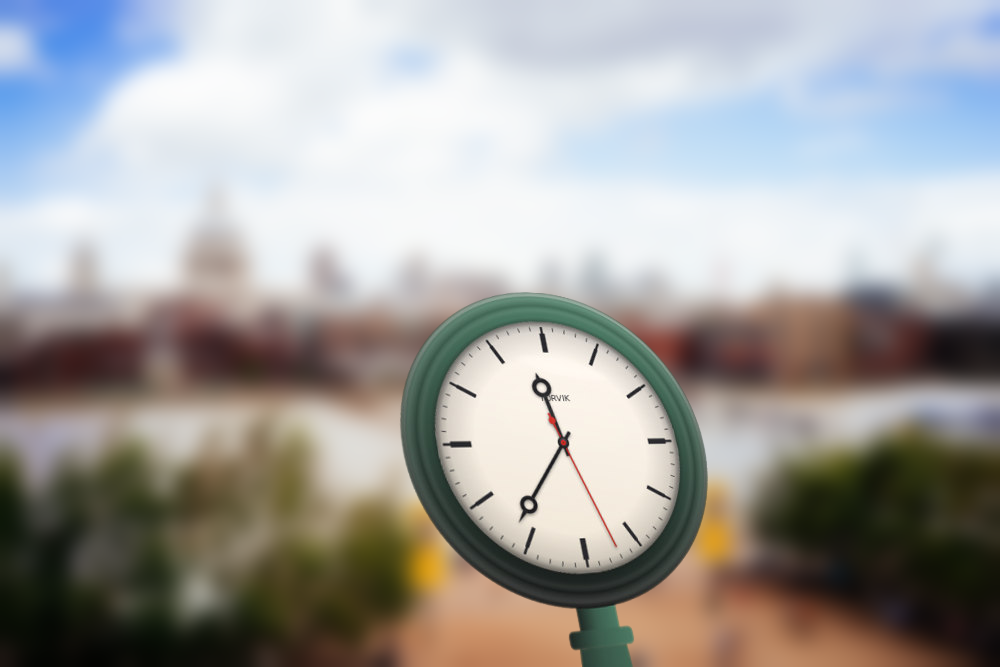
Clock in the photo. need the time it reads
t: 11:36:27
